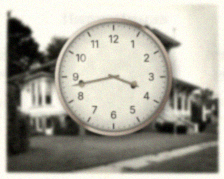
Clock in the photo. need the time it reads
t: 3:43
